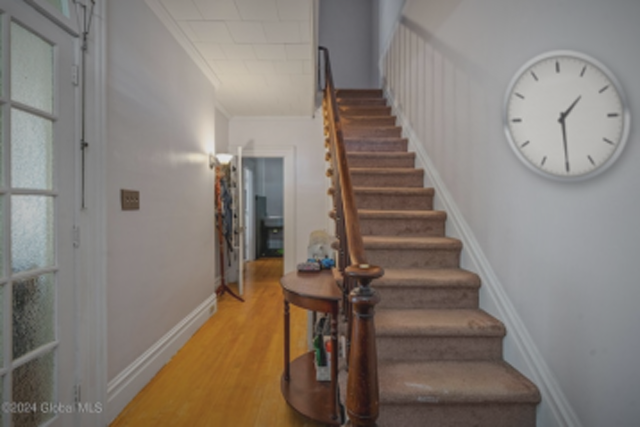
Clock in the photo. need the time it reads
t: 1:30
